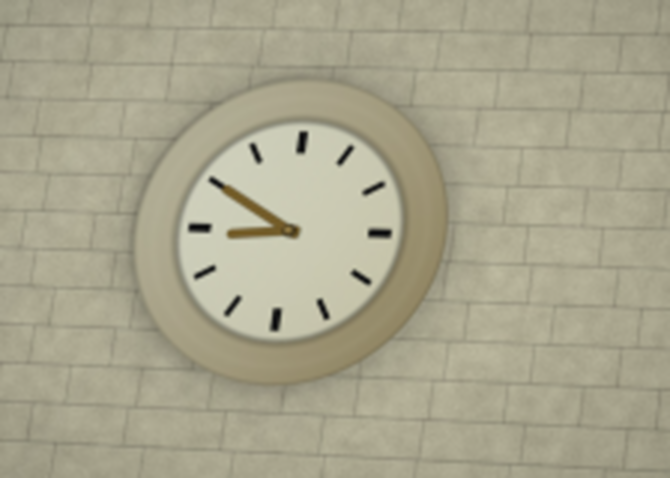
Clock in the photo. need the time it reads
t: 8:50
